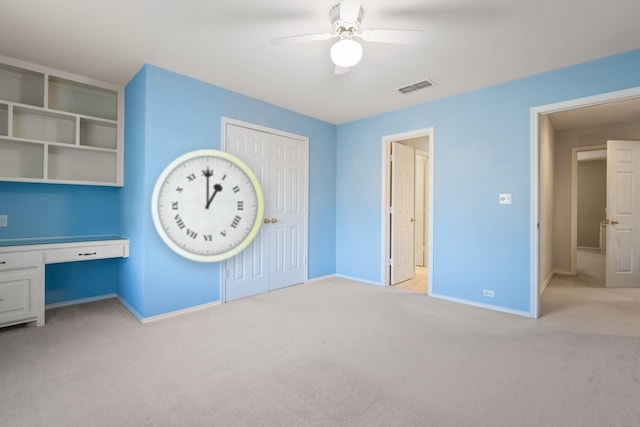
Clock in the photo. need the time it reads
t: 1:00
